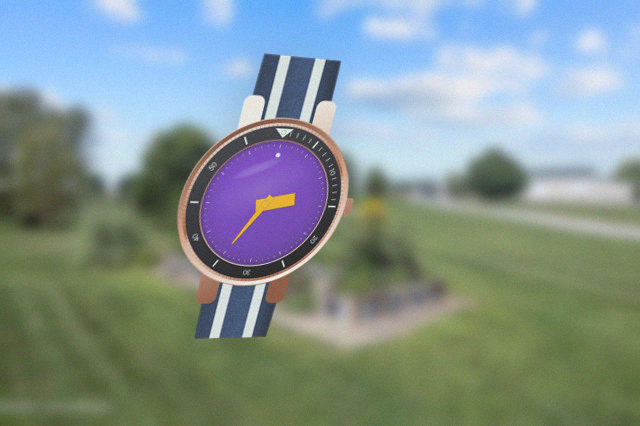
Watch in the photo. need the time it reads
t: 2:35
